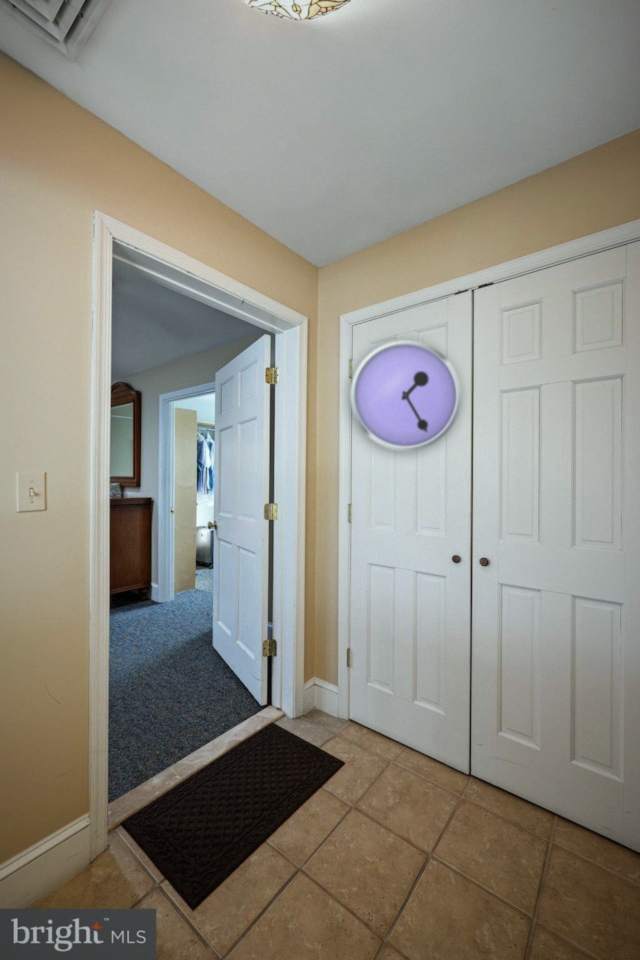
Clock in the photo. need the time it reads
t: 1:25
